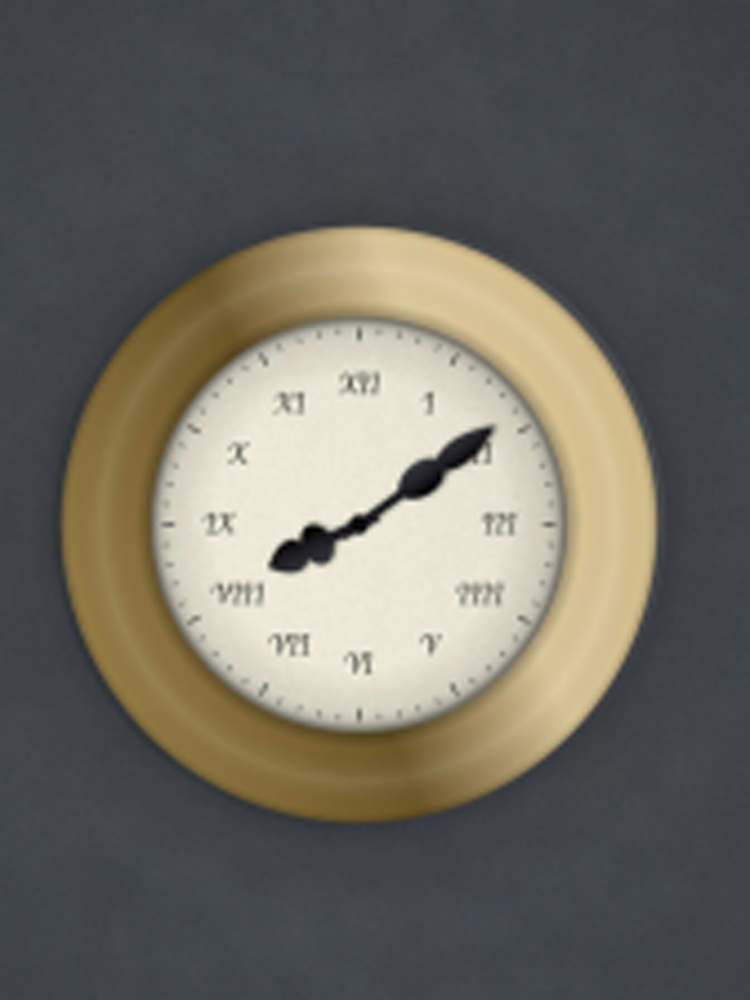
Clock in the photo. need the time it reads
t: 8:09
